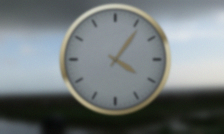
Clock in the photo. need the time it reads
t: 4:06
